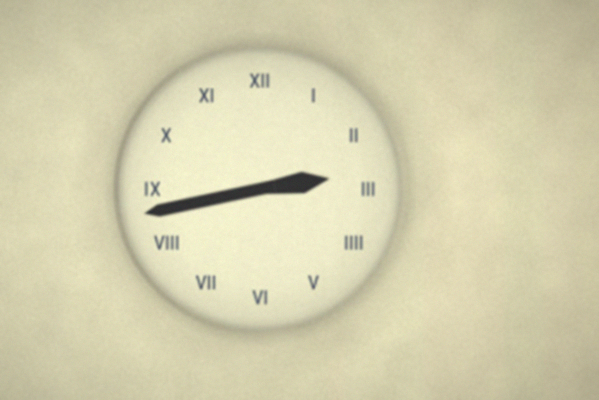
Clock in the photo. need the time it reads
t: 2:43
